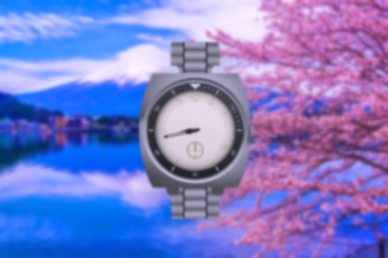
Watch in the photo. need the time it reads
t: 8:43
